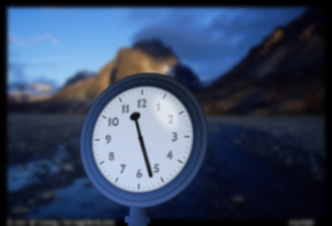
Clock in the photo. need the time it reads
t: 11:27
